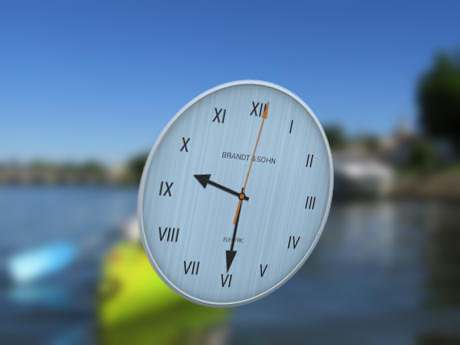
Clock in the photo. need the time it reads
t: 9:30:01
